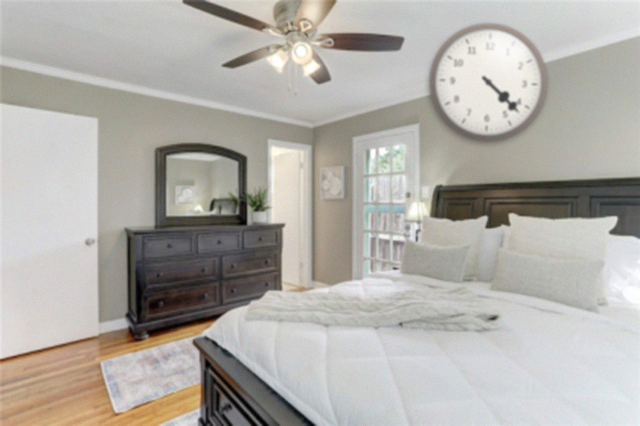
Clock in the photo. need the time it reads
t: 4:22
